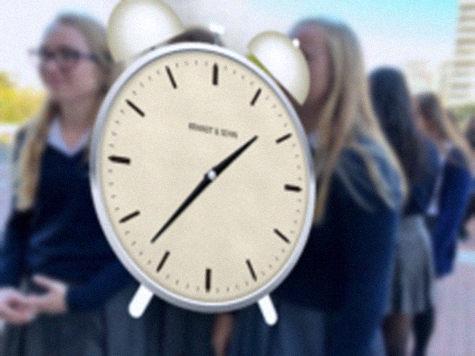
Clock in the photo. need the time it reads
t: 1:37
